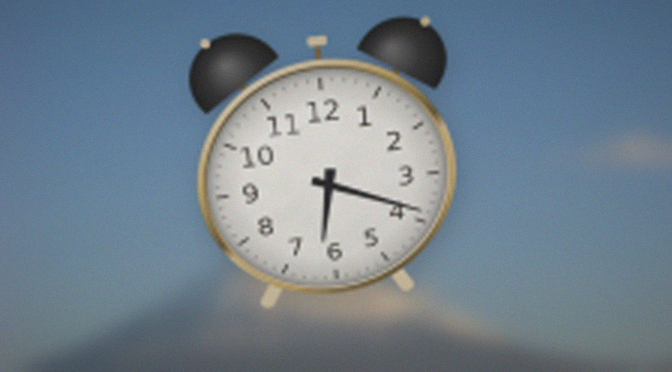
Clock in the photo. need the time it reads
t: 6:19
